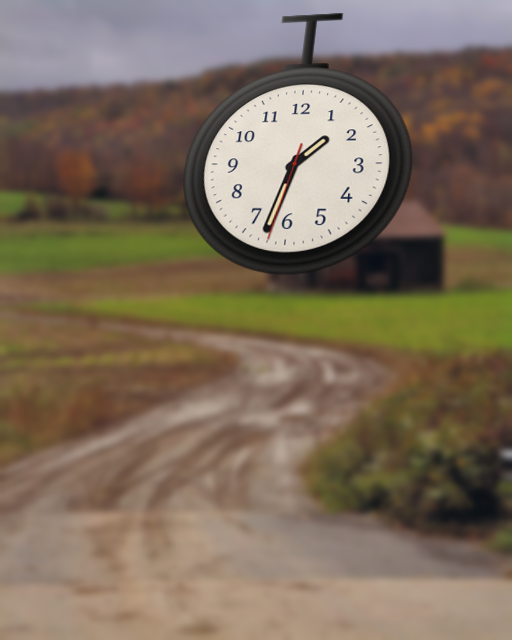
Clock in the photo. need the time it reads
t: 1:32:32
